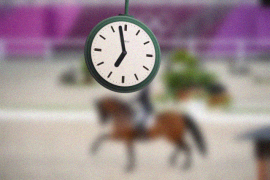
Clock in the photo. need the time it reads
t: 6:58
